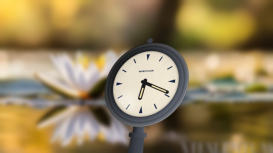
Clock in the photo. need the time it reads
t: 6:19
